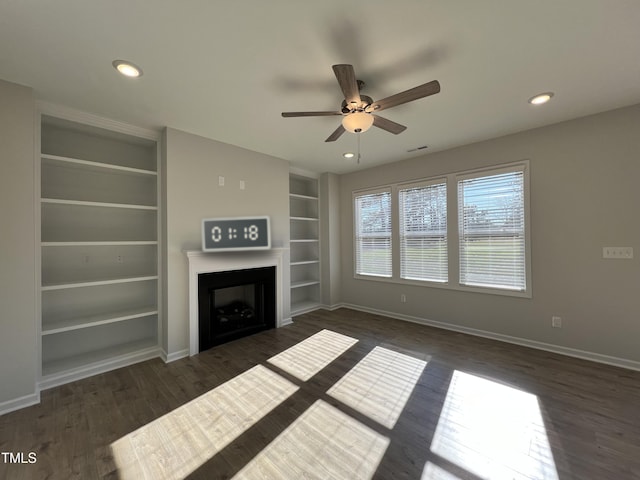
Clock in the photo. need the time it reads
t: 1:18
